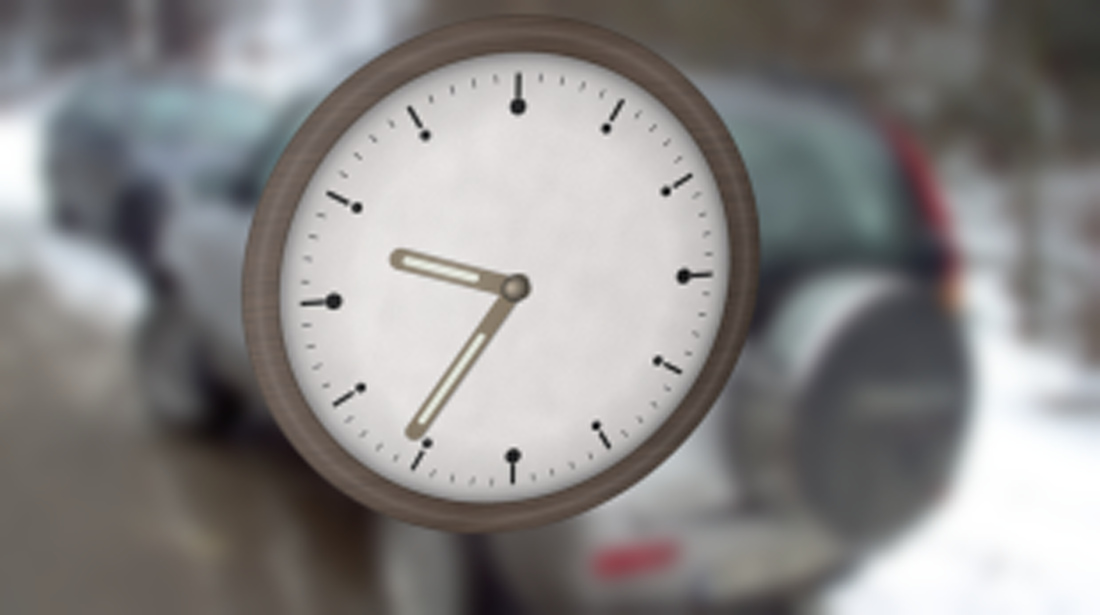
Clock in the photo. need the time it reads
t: 9:36
